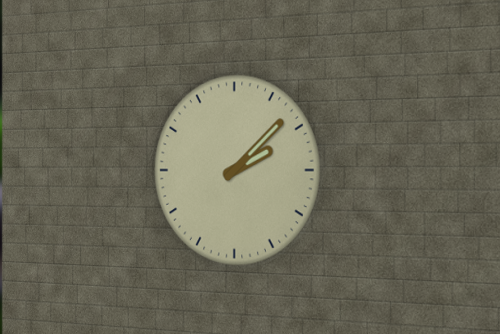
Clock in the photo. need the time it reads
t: 2:08
